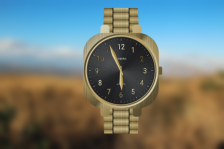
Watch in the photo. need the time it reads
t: 5:56
